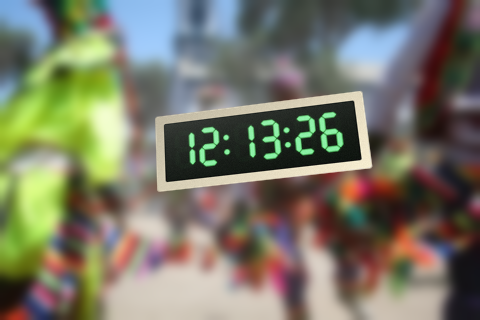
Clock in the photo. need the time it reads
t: 12:13:26
